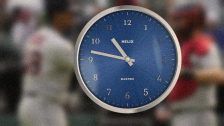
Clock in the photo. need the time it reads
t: 10:47
